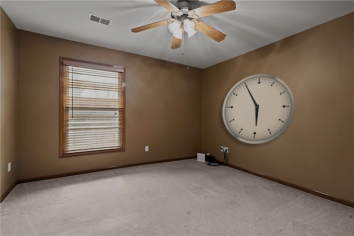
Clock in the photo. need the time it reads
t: 5:55
